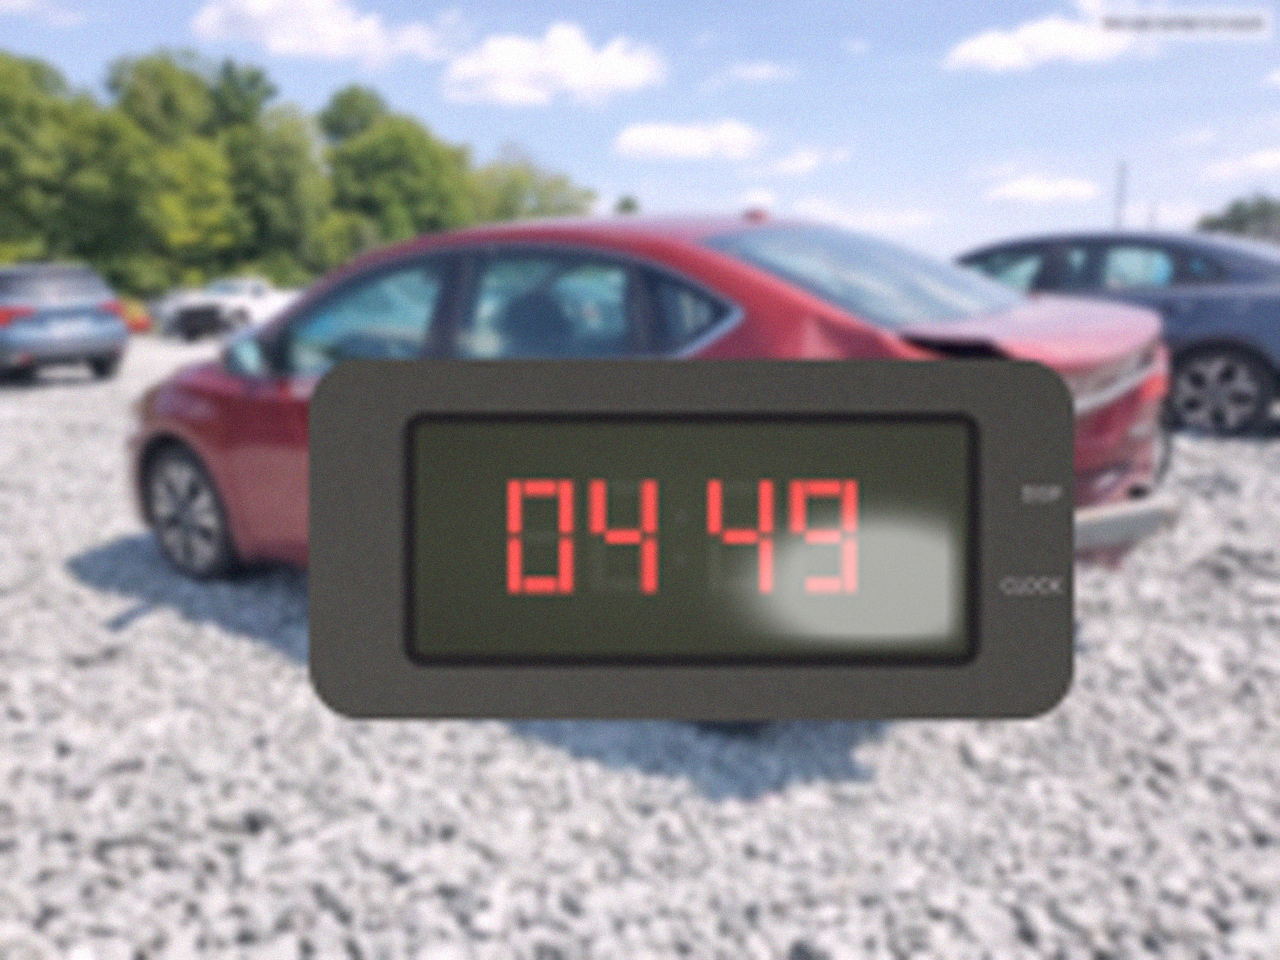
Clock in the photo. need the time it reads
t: 4:49
